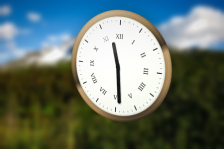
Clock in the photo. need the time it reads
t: 11:29
